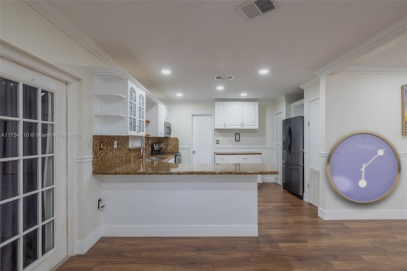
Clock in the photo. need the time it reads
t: 6:08
